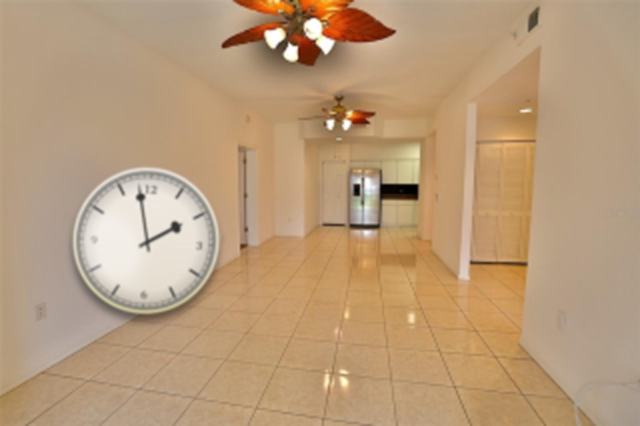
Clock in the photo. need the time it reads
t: 1:58
